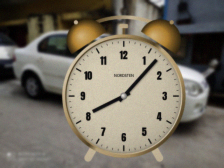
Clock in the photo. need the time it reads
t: 8:07
